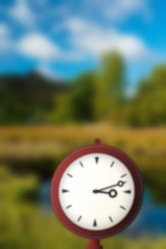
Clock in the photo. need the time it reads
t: 3:12
